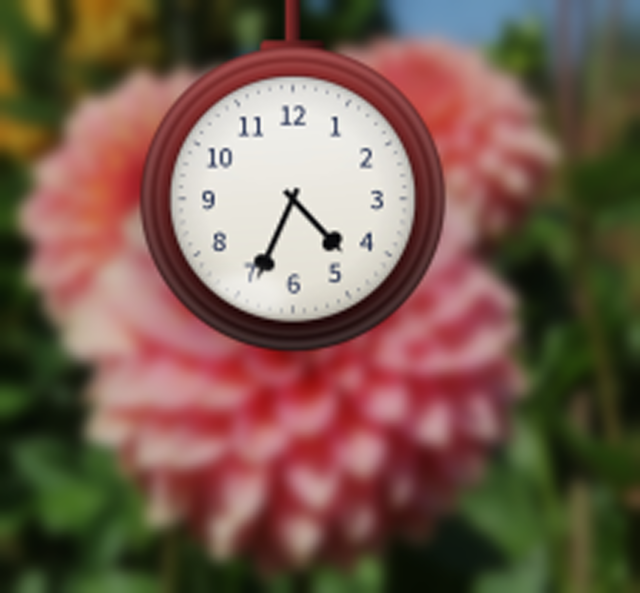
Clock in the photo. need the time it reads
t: 4:34
